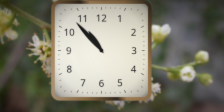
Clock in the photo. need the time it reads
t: 10:53
